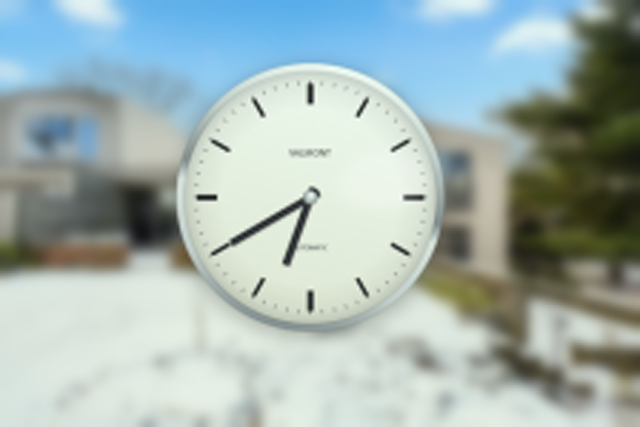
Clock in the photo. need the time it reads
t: 6:40
